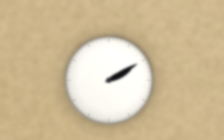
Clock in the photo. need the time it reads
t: 2:10
